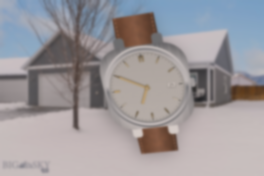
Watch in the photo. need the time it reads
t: 6:50
